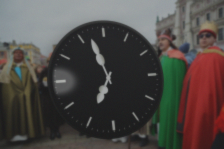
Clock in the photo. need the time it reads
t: 6:57
